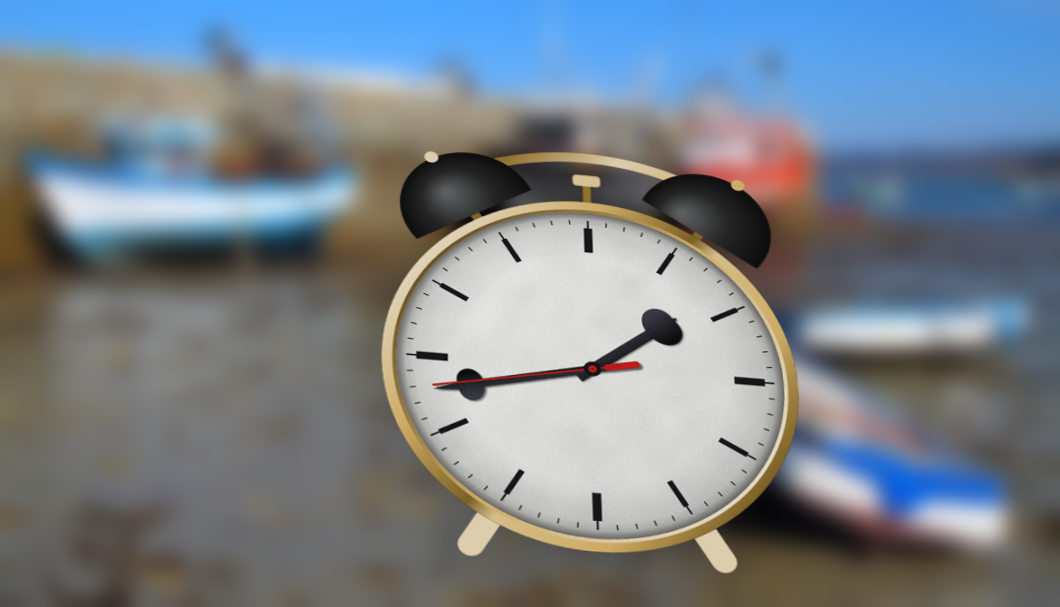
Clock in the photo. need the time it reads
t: 1:42:43
